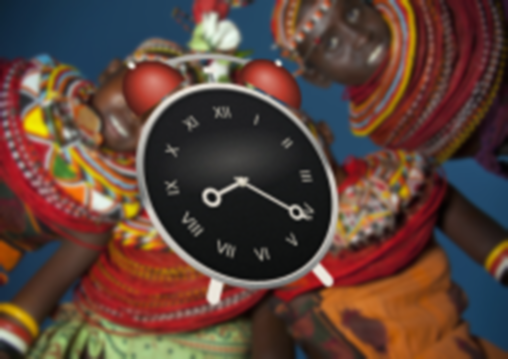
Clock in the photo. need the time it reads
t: 8:21
